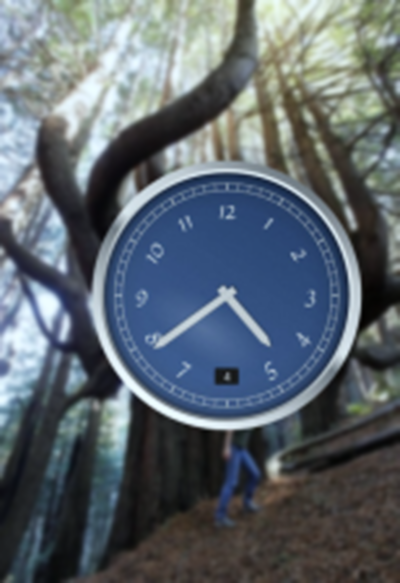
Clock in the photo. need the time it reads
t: 4:39
